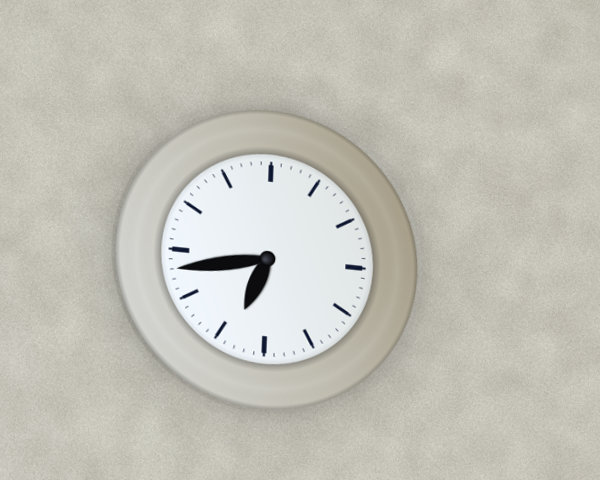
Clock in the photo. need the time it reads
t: 6:43
